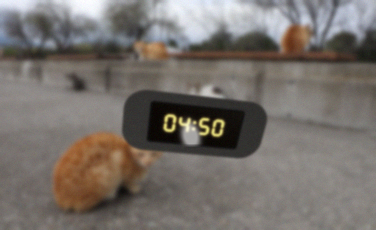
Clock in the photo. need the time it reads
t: 4:50
